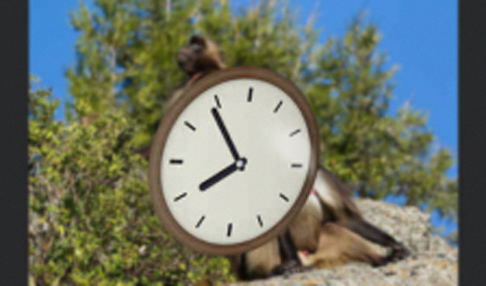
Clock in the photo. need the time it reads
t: 7:54
